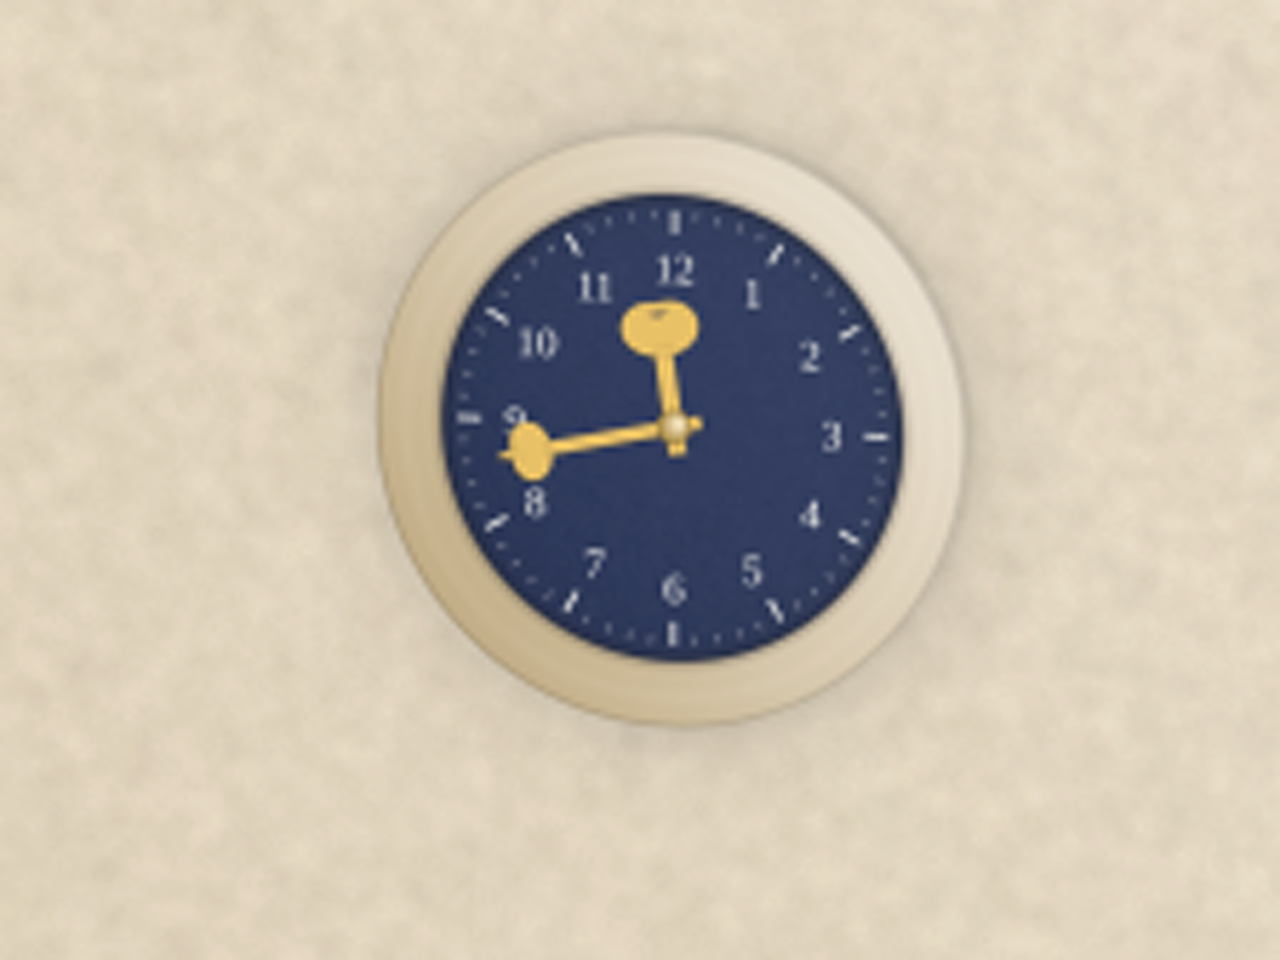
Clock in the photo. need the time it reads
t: 11:43
